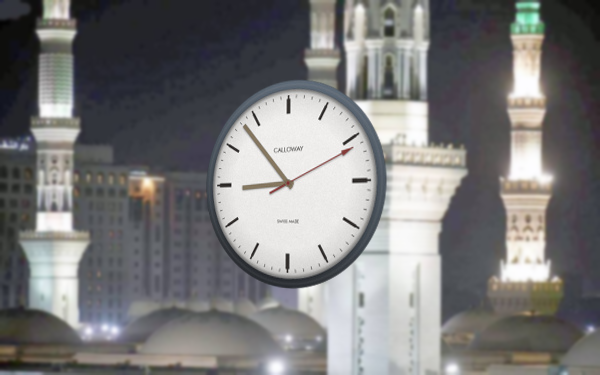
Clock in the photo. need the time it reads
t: 8:53:11
